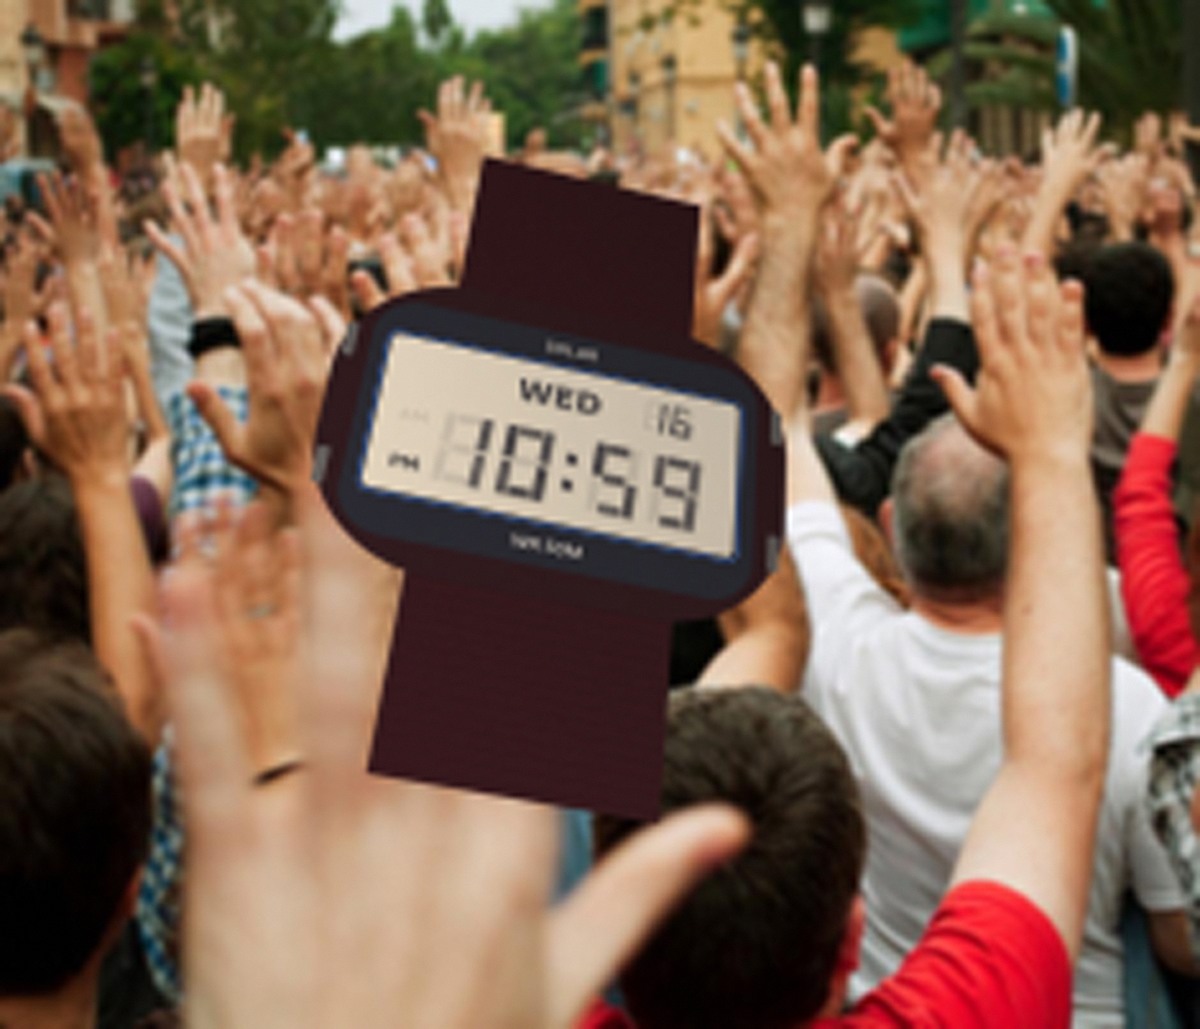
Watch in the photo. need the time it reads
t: 10:59
